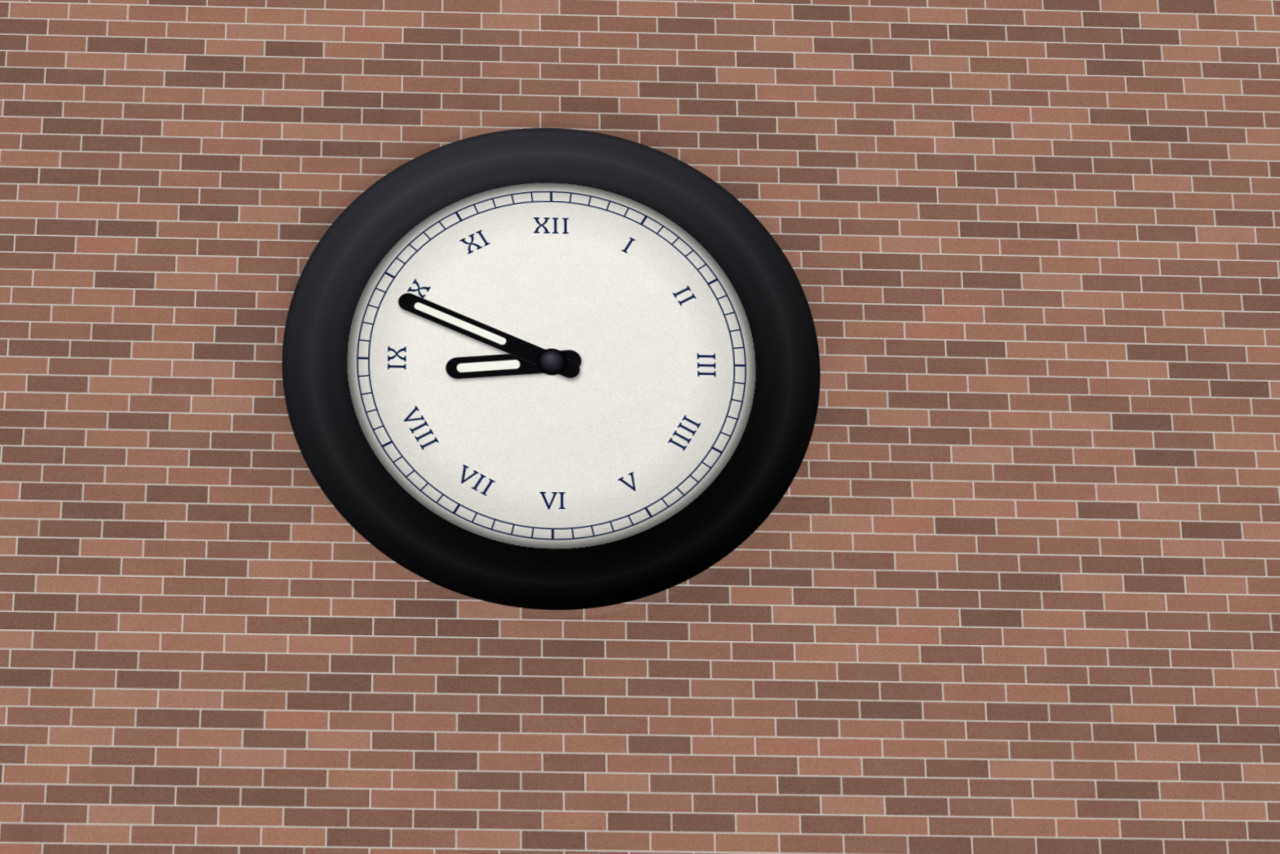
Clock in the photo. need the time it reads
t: 8:49
